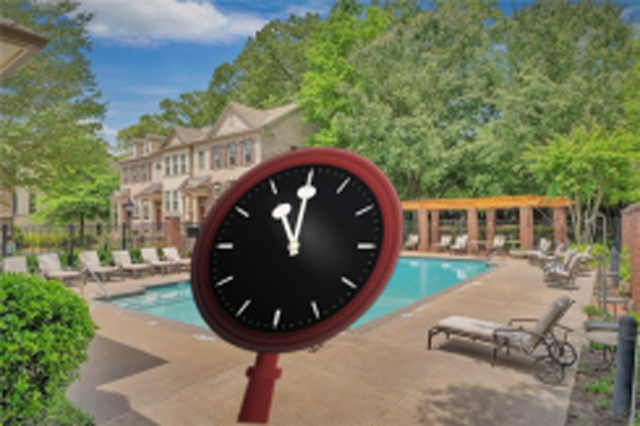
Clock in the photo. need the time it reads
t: 11:00
